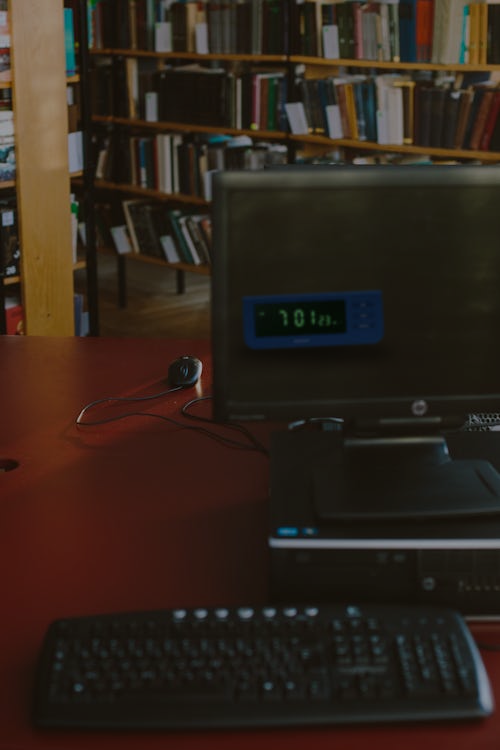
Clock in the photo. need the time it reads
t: 7:01
